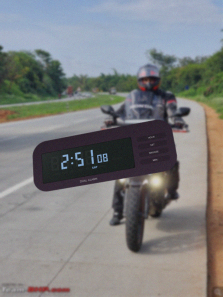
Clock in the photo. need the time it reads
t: 2:51:08
